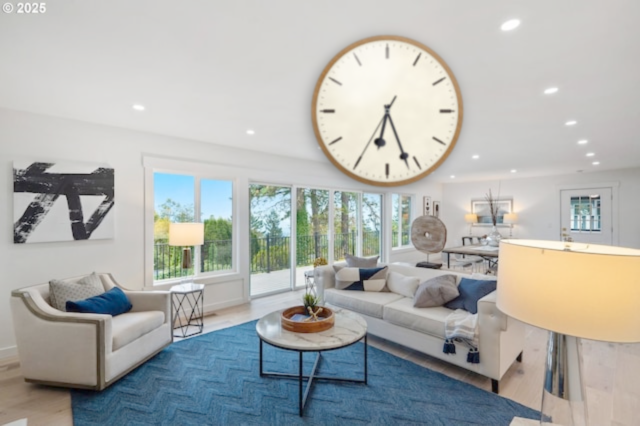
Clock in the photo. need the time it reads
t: 6:26:35
